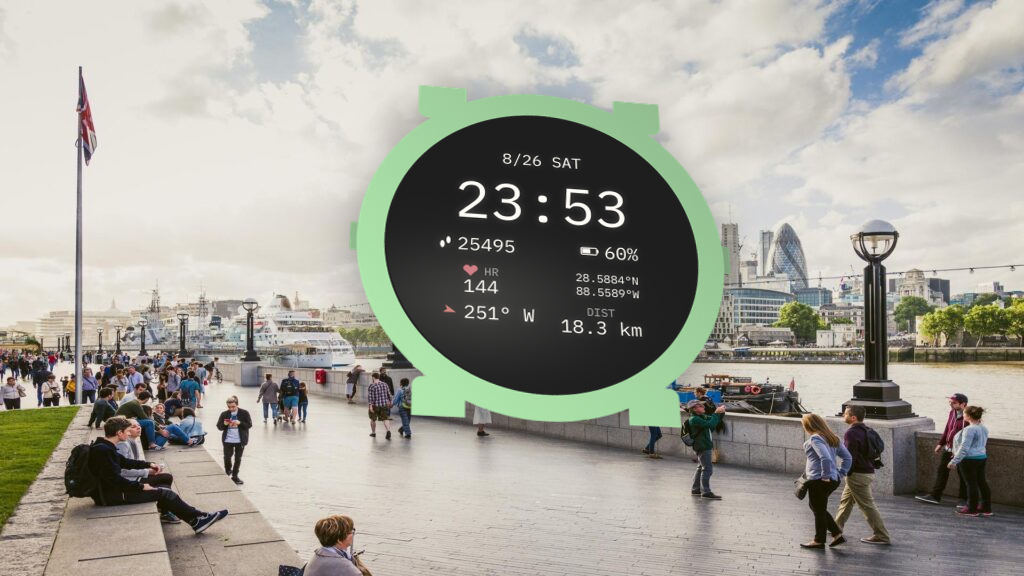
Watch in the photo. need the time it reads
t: 23:53
